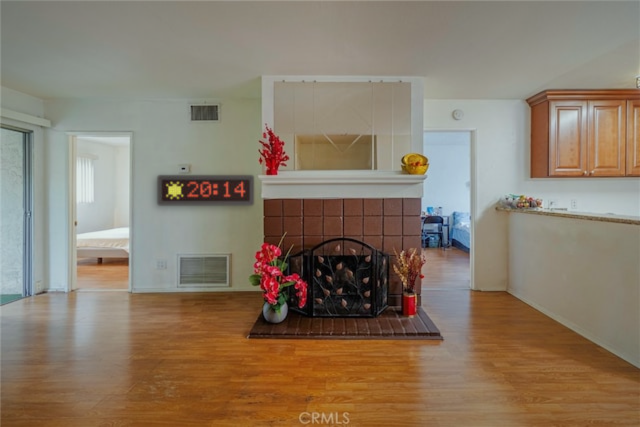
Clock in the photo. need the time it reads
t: 20:14
